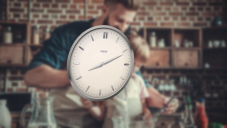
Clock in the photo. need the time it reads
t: 8:11
